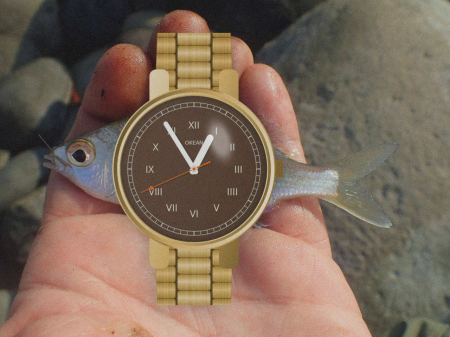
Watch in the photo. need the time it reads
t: 12:54:41
